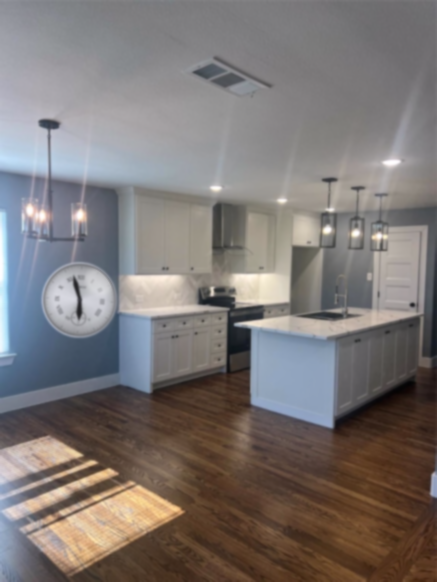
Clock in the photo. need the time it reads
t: 5:57
